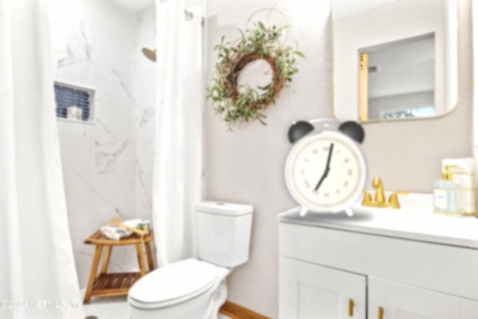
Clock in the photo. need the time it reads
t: 7:02
